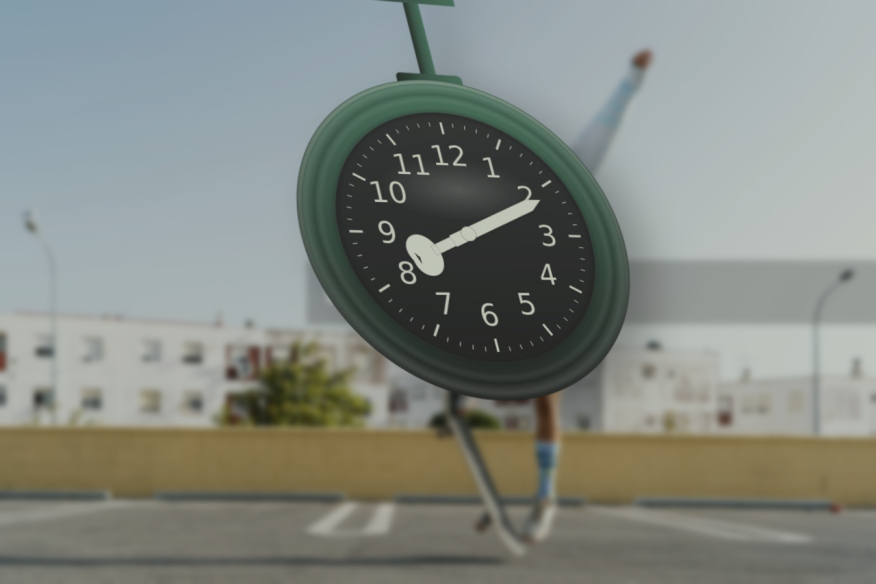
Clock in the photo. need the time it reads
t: 8:11
